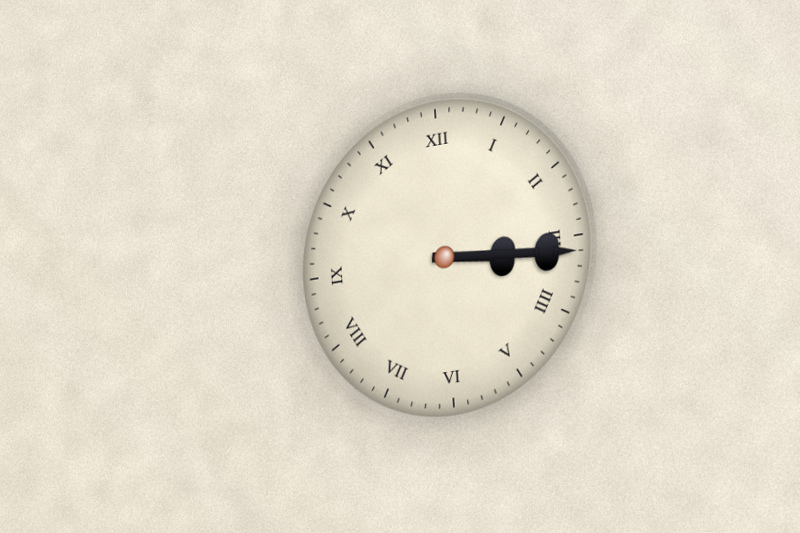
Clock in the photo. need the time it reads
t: 3:16
